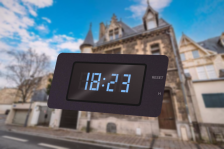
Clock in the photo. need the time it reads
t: 18:23
